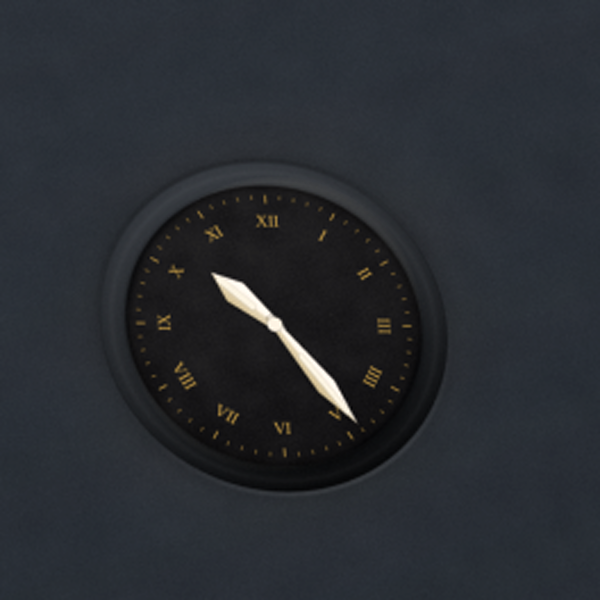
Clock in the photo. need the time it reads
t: 10:24
